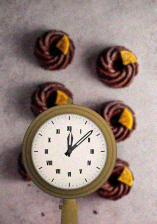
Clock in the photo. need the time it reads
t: 12:08
